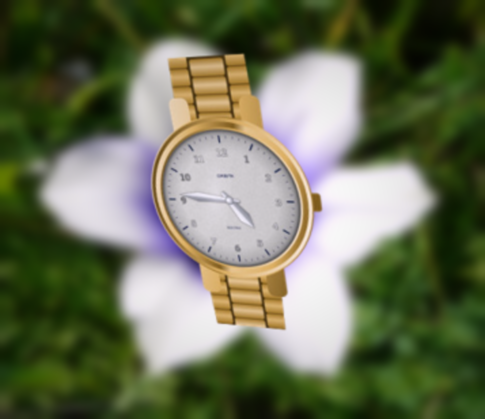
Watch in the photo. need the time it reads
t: 4:46
